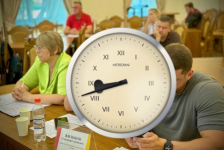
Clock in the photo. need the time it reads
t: 8:42
